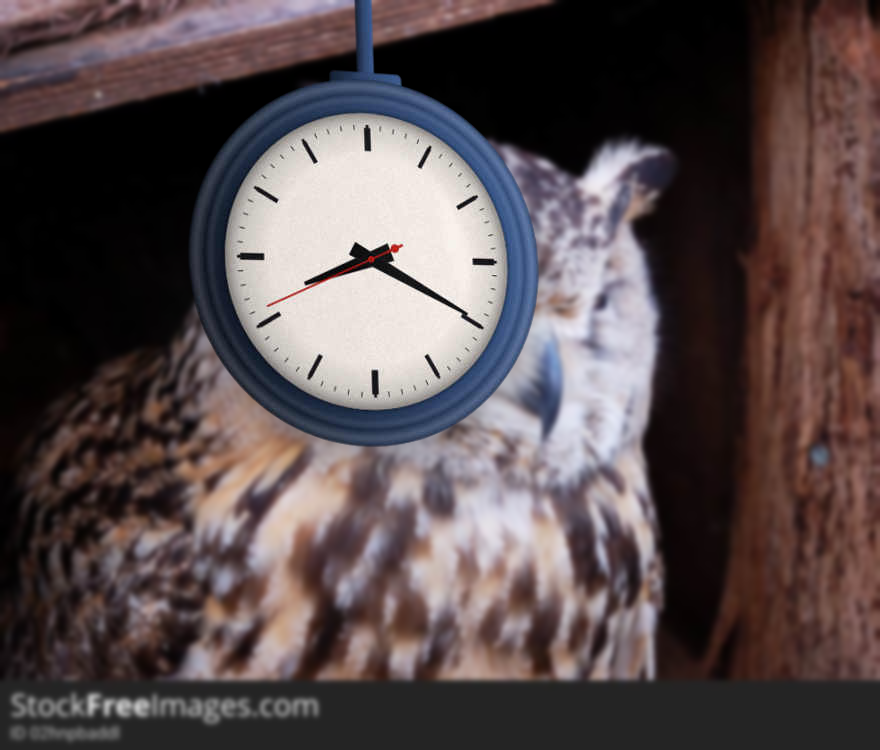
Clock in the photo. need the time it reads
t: 8:19:41
